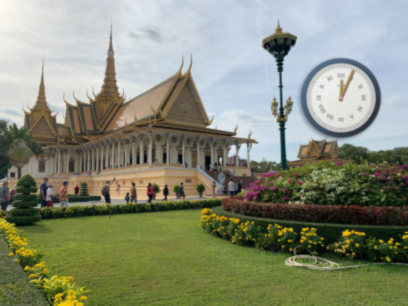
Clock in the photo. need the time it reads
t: 12:04
